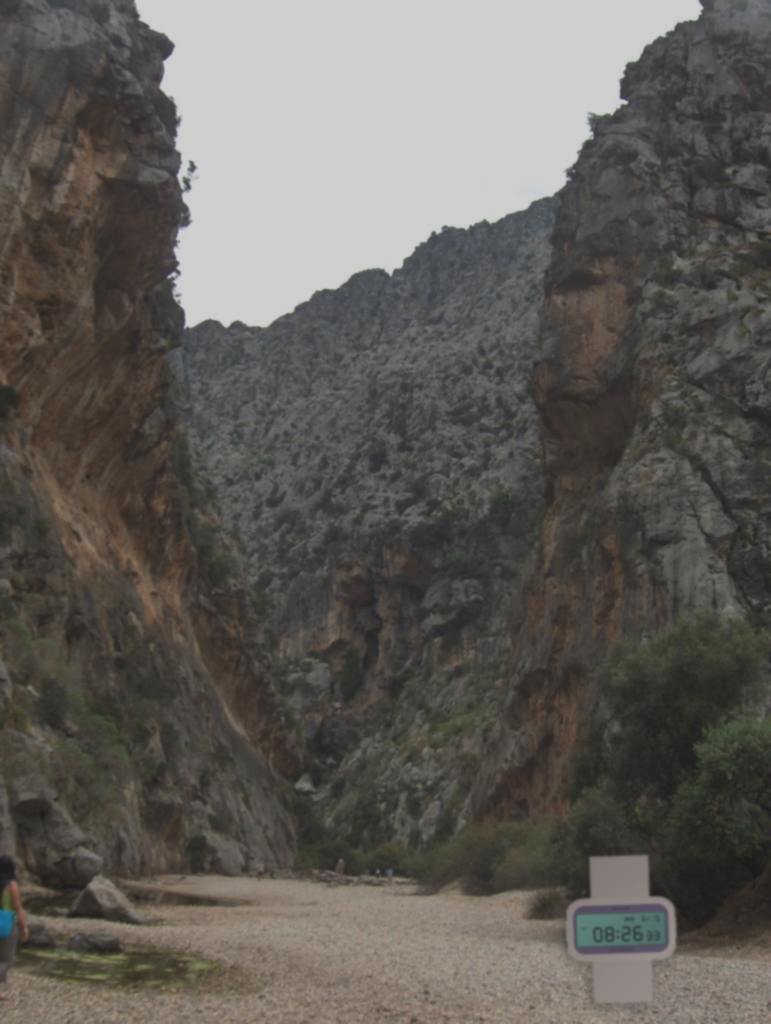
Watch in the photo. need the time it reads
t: 8:26
